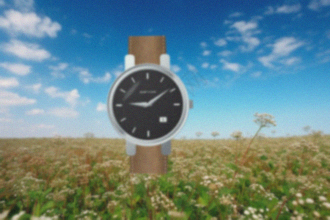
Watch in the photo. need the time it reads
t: 9:09
